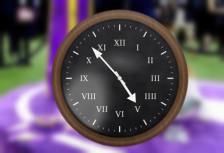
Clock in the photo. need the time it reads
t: 4:53
